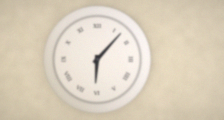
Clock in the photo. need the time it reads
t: 6:07
